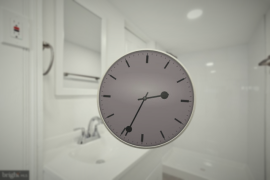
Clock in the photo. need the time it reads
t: 2:34
